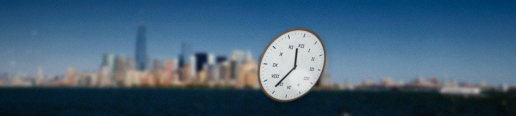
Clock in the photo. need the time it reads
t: 11:36
